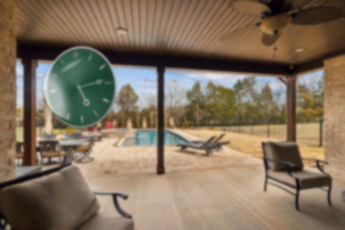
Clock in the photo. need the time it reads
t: 5:14
